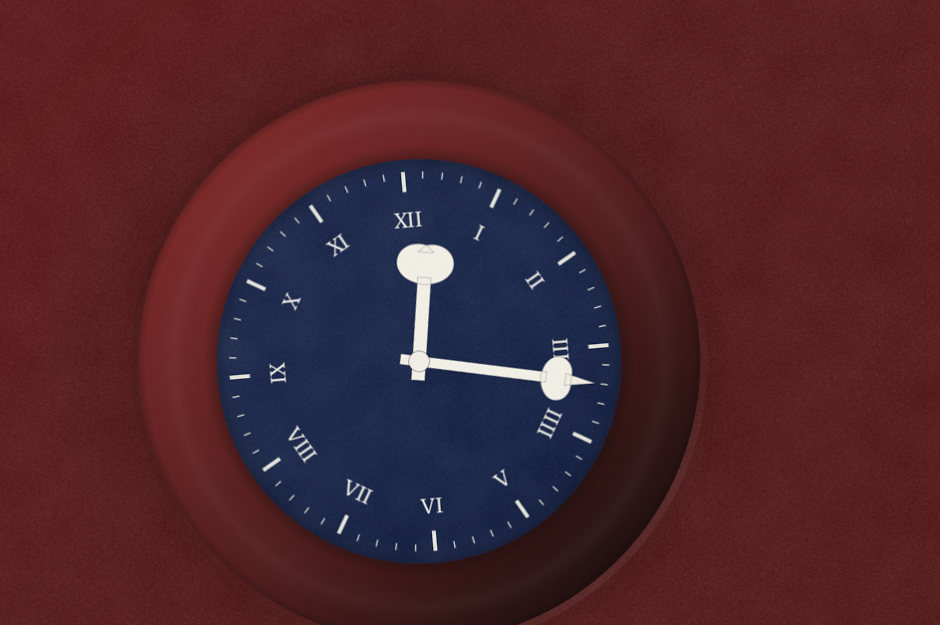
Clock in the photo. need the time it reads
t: 12:17
